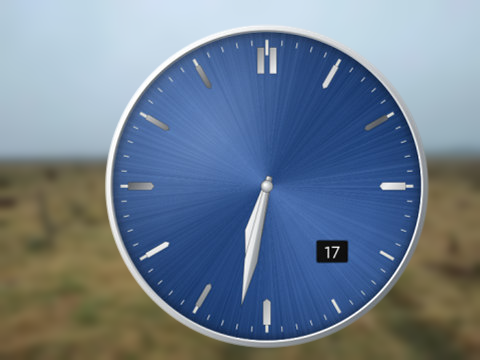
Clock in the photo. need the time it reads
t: 6:32
